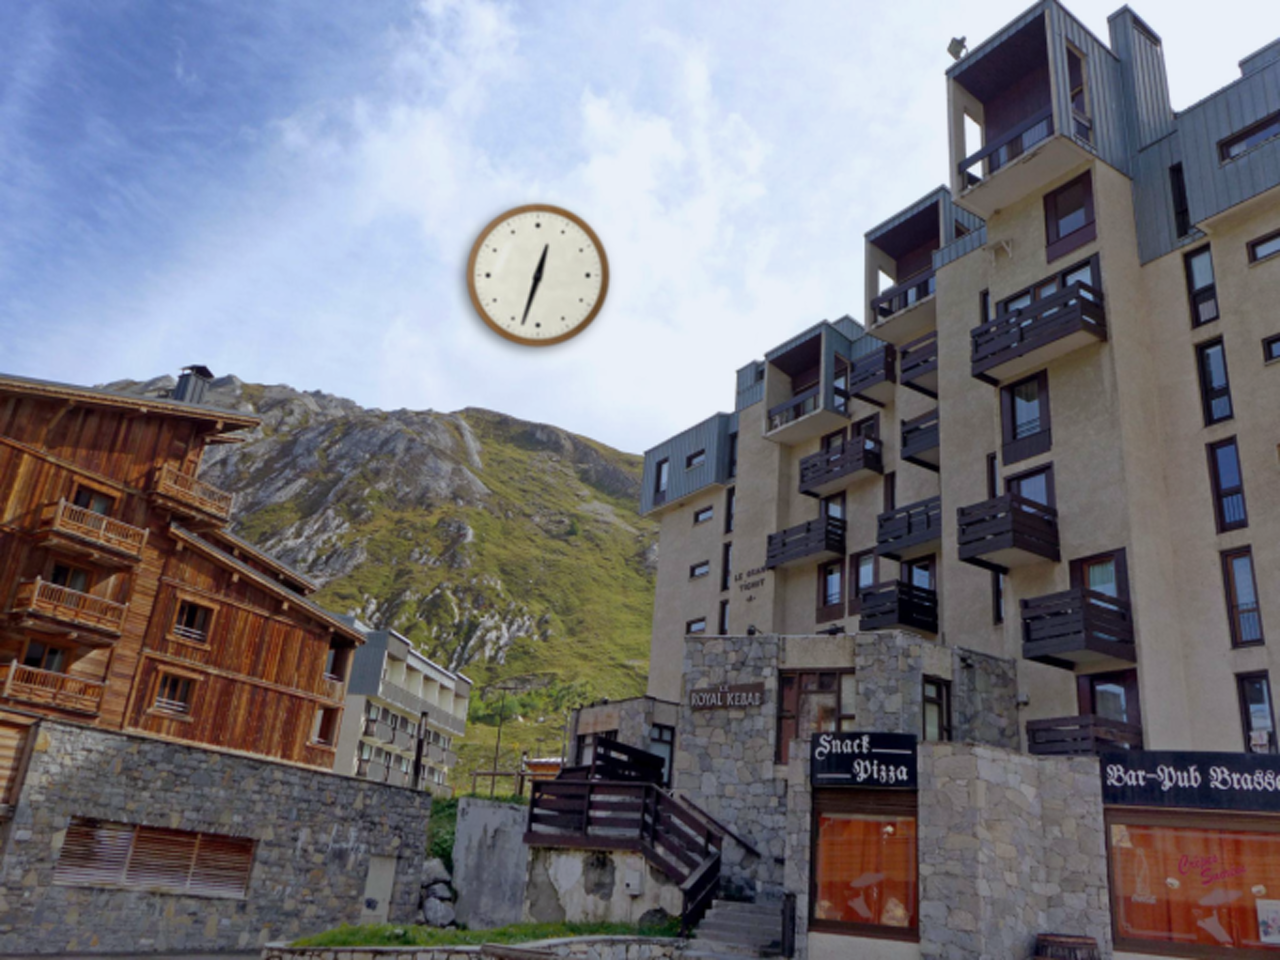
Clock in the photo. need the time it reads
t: 12:33
